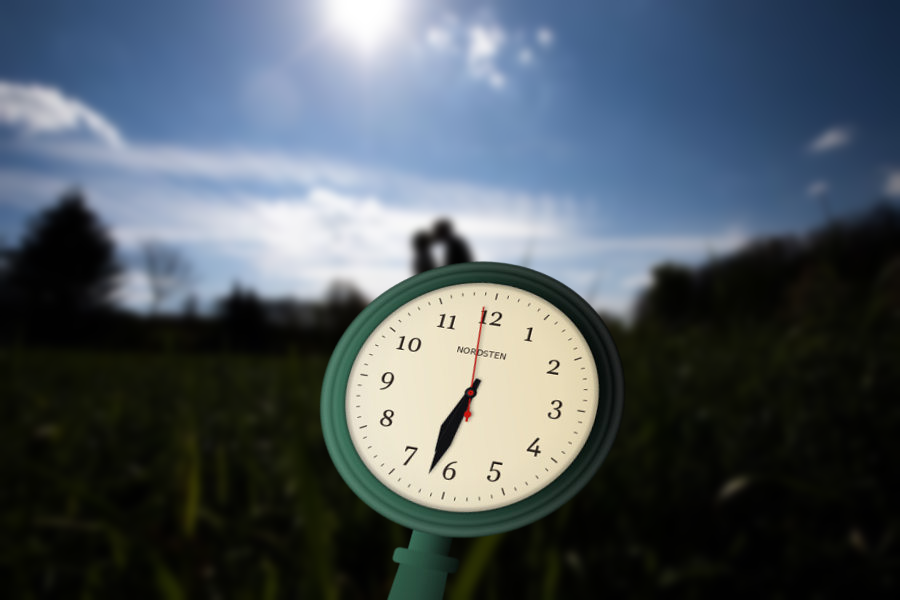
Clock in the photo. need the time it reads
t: 6:31:59
